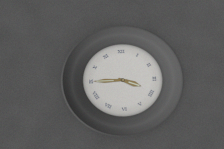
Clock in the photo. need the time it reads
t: 3:45
